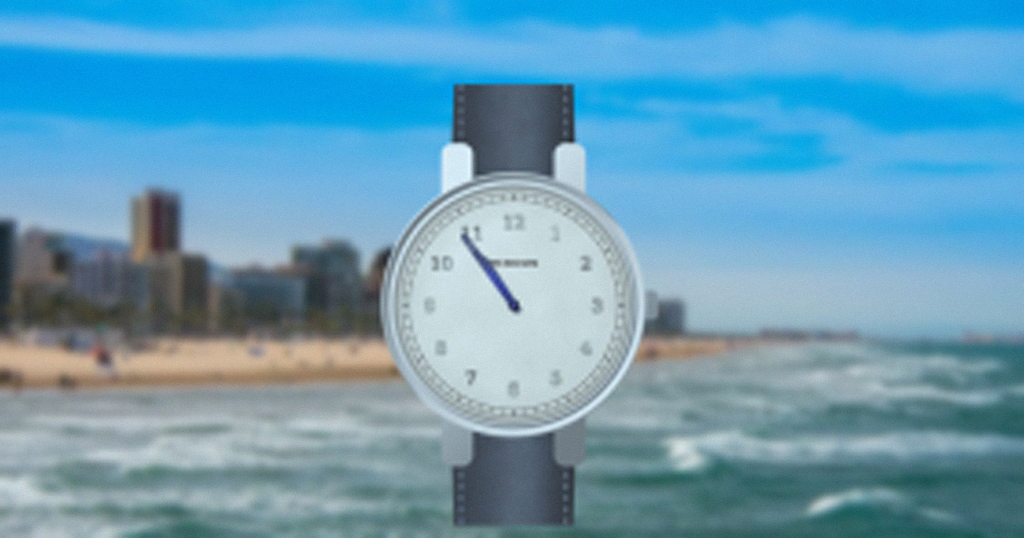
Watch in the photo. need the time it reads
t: 10:54
